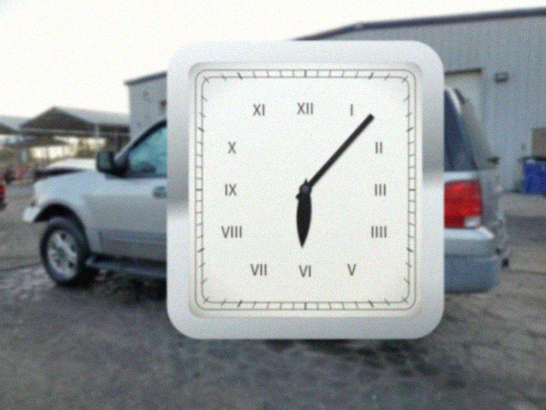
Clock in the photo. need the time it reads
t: 6:07
